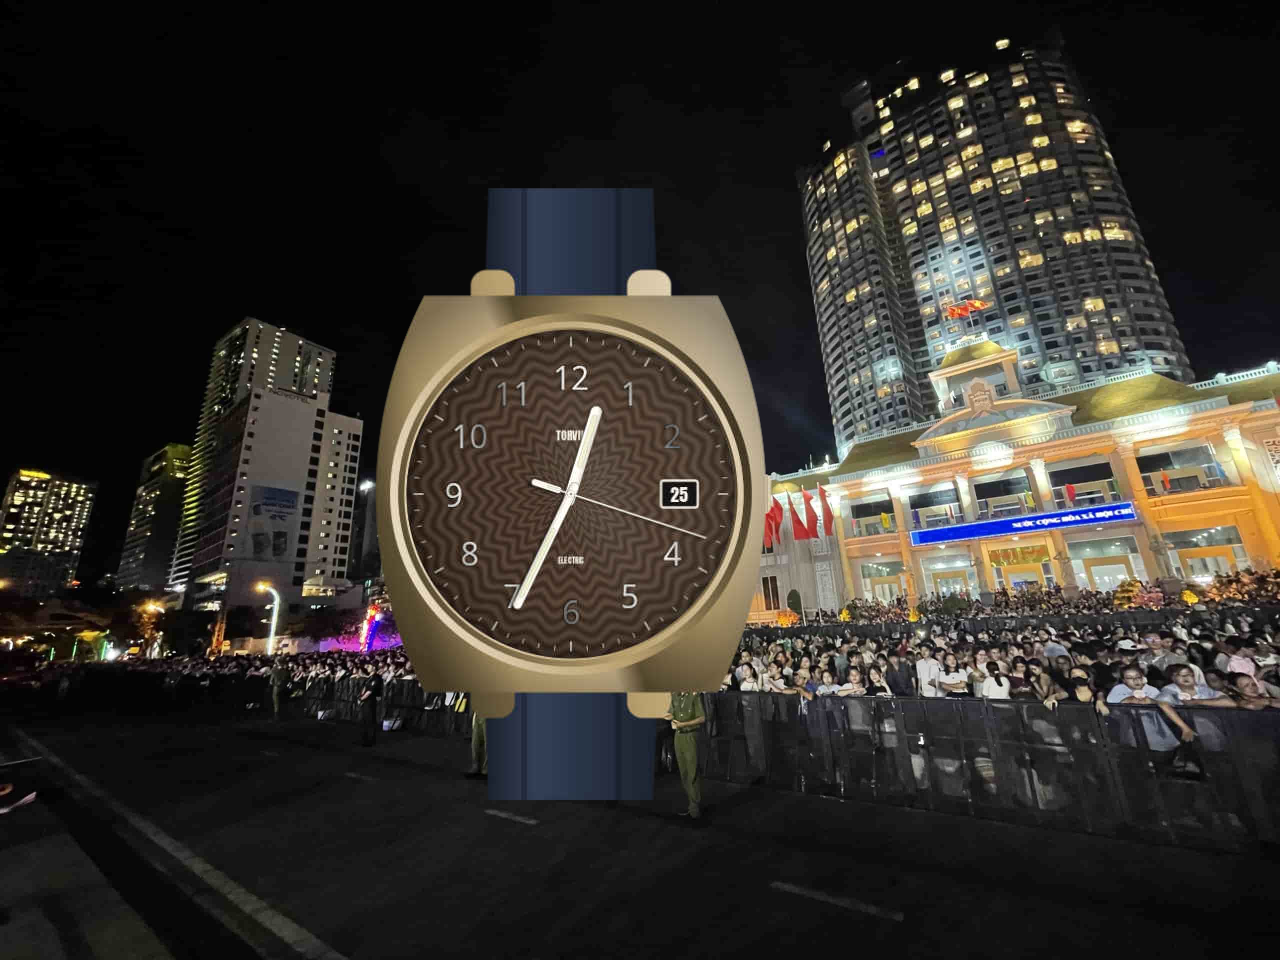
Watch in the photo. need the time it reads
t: 12:34:18
